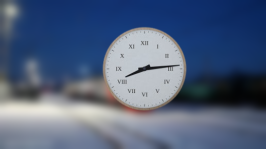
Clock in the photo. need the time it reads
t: 8:14
